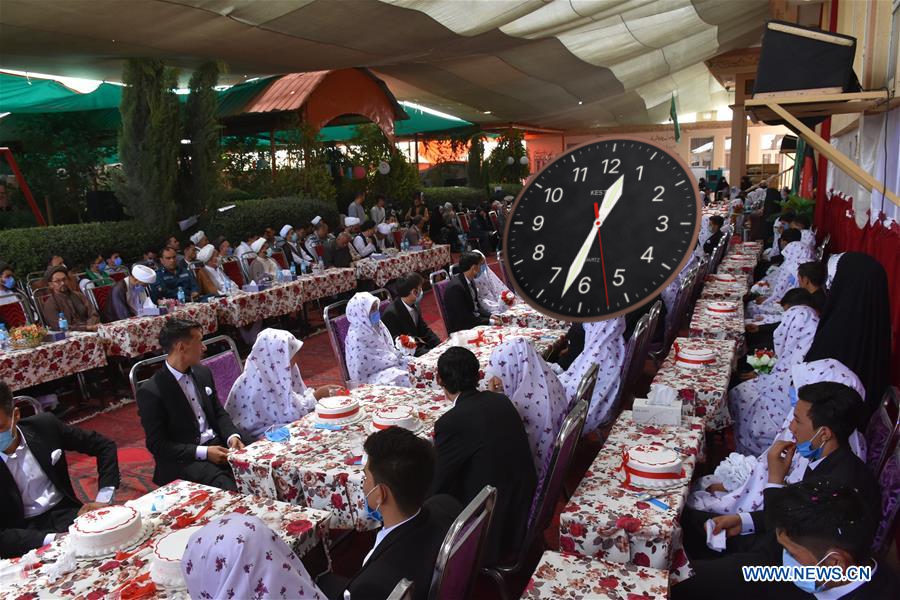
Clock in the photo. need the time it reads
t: 12:32:27
